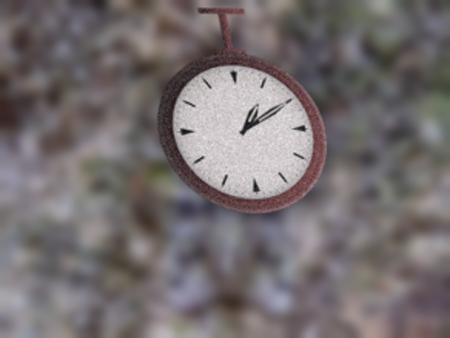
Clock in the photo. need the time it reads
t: 1:10
